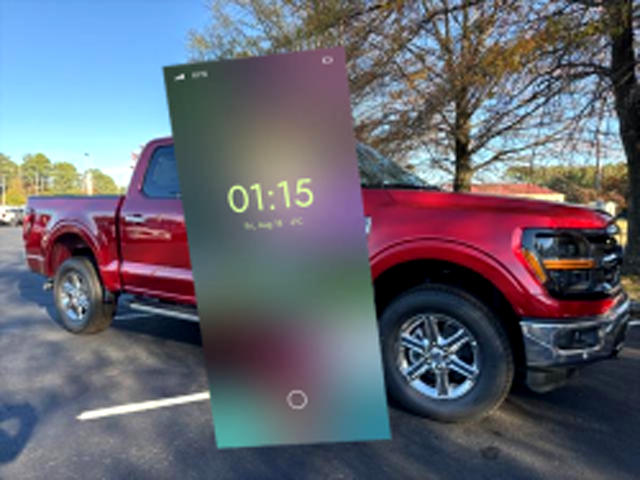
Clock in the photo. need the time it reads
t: 1:15
